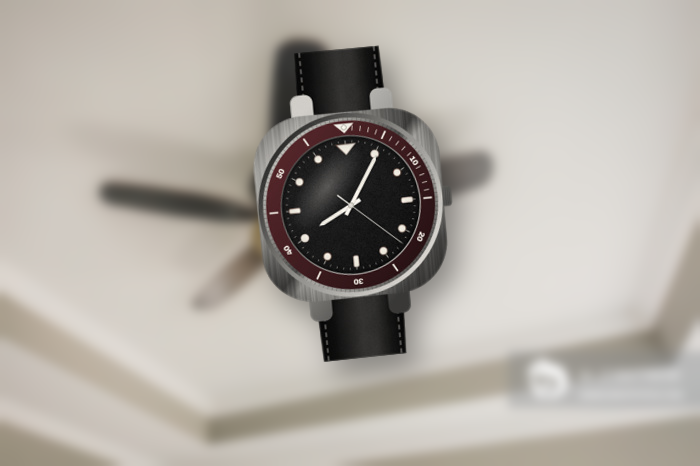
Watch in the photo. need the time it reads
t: 8:05:22
